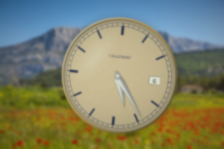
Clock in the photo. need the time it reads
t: 5:24
